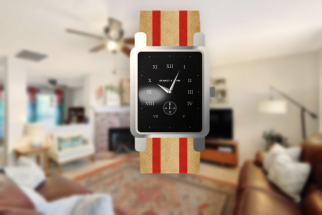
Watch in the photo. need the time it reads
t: 10:04
